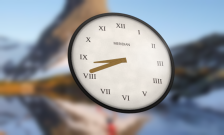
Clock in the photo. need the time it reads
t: 8:41
